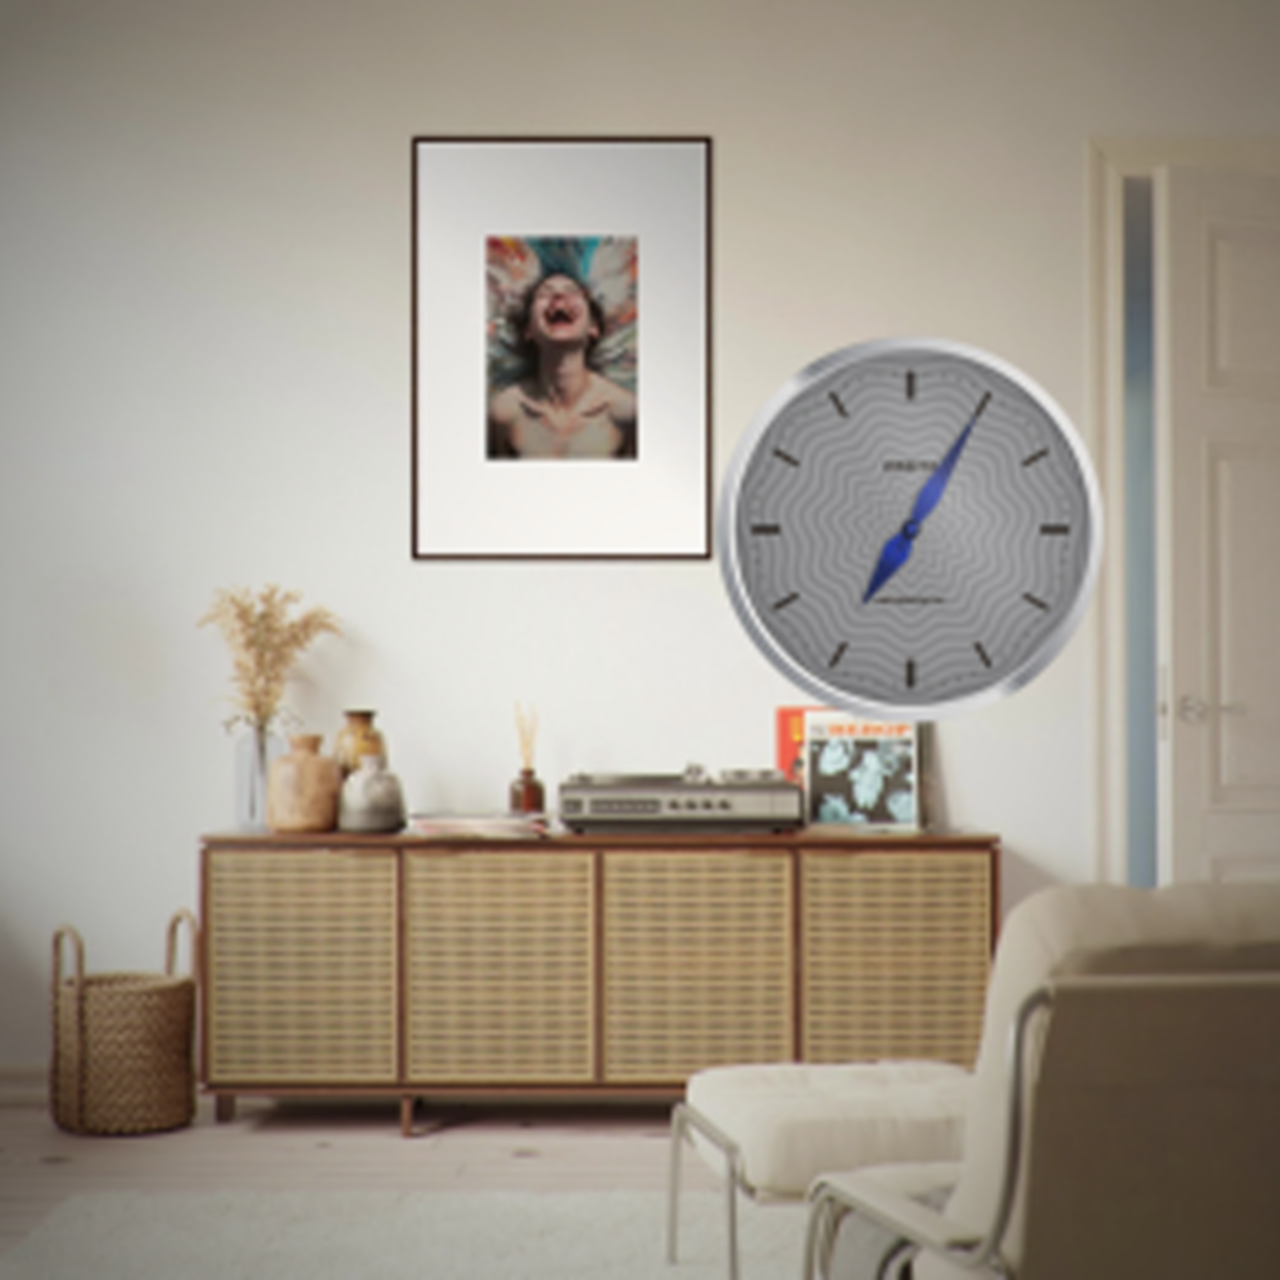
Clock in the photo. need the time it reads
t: 7:05
